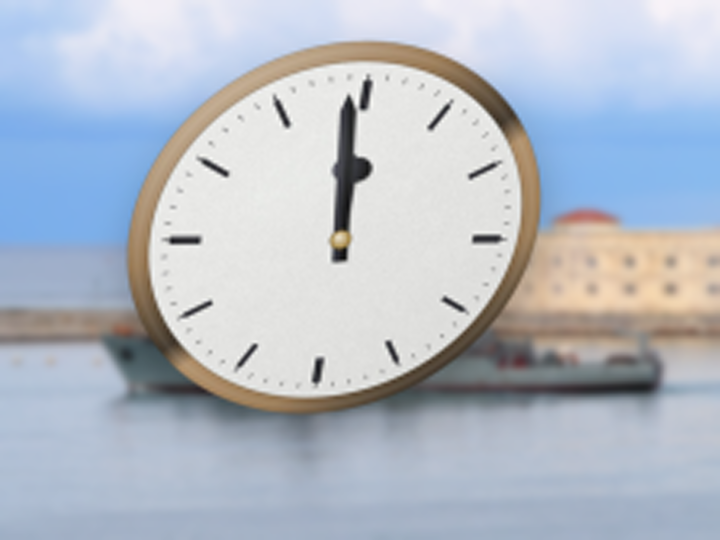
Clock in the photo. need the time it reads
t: 11:59
